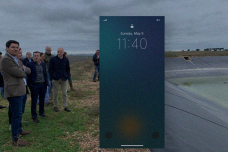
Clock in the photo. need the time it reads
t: 11:40
